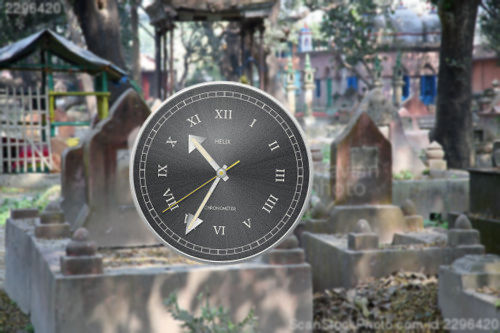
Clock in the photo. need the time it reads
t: 10:34:39
